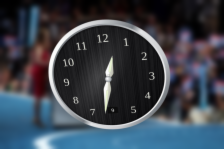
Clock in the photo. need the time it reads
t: 12:32
